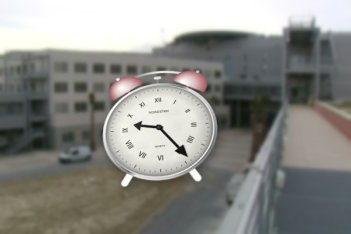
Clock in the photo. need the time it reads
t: 9:24
